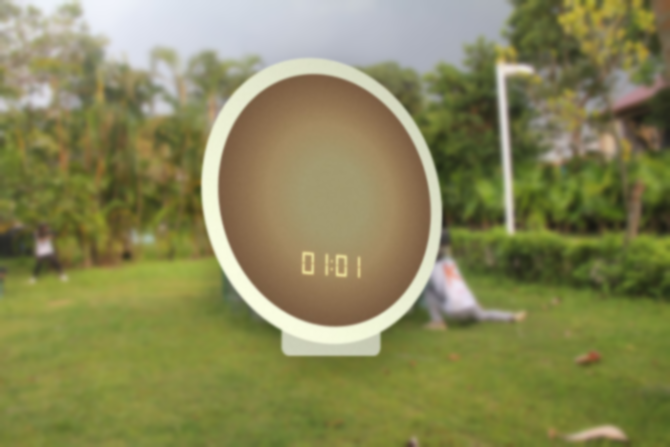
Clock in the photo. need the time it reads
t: 1:01
